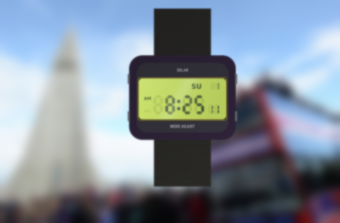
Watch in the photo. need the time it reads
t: 8:25:11
